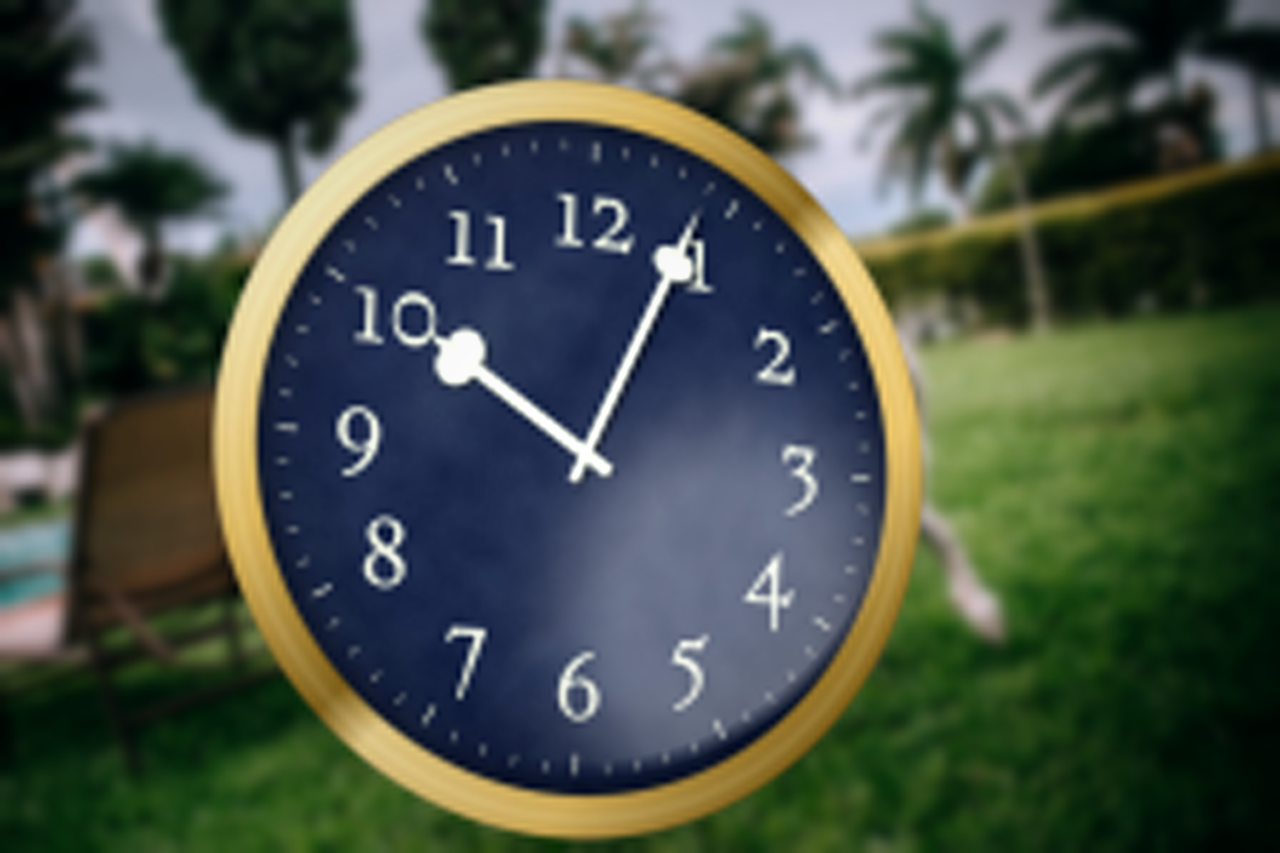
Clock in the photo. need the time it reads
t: 10:04
